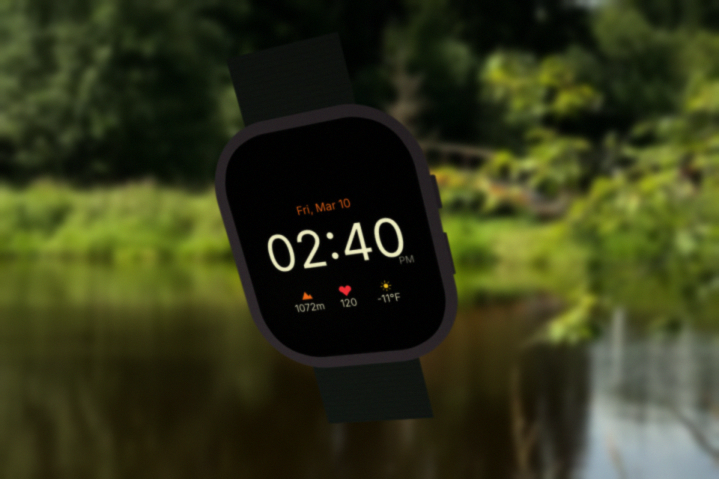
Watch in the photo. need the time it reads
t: 2:40
